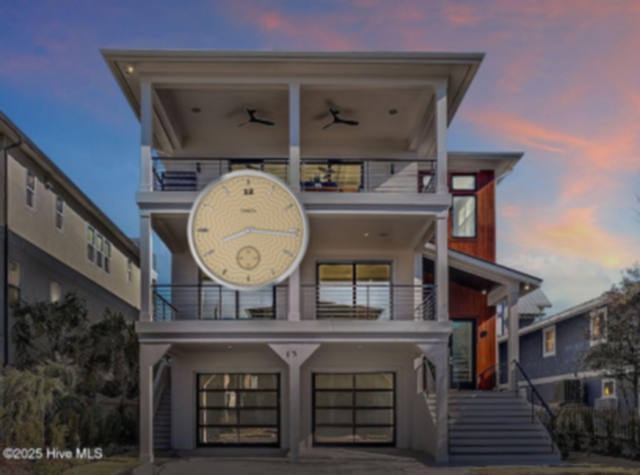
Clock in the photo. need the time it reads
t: 8:16
